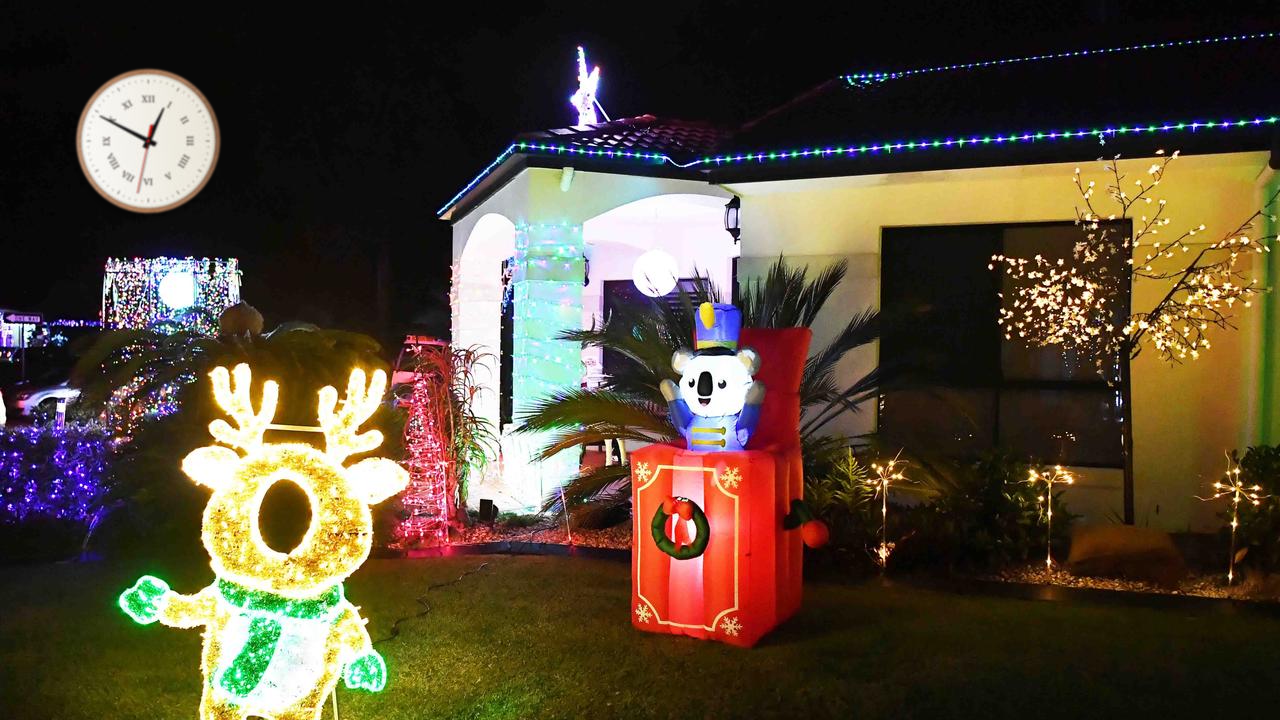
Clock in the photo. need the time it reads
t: 12:49:32
